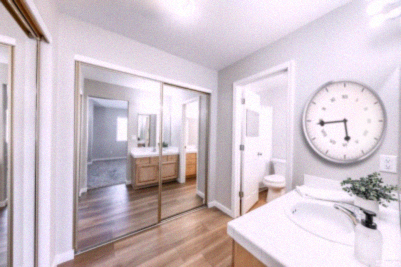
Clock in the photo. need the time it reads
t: 5:44
